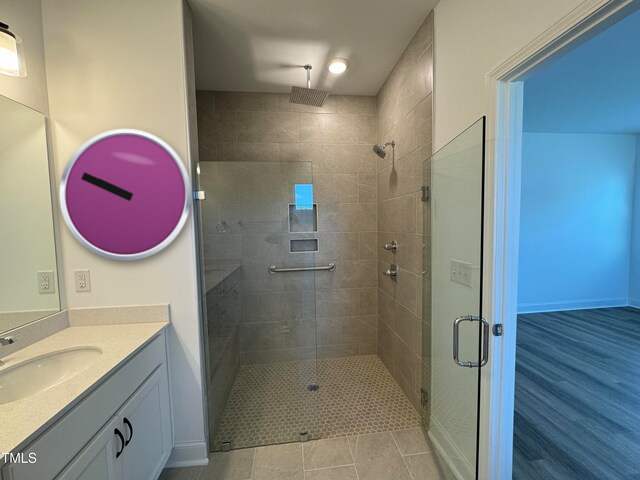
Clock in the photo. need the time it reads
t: 9:49
